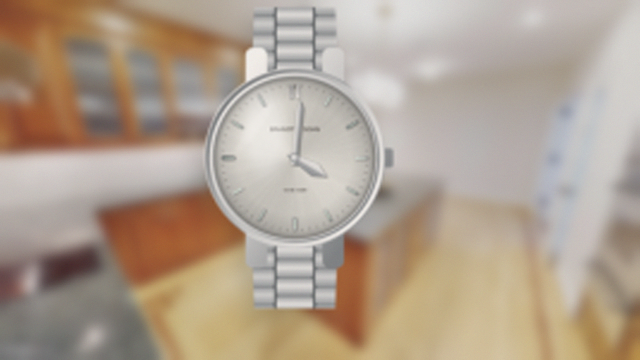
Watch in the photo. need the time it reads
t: 4:01
